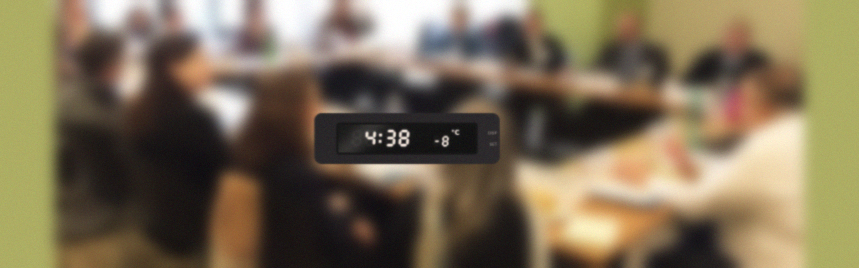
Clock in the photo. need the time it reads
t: 4:38
